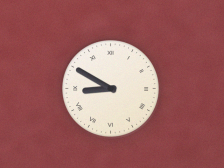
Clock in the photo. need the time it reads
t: 8:50
